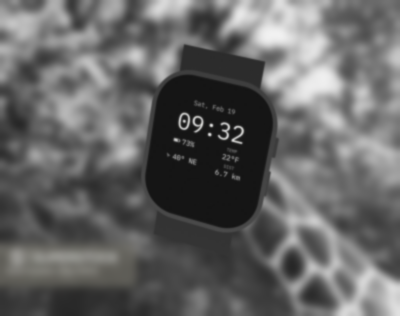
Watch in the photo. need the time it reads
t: 9:32
